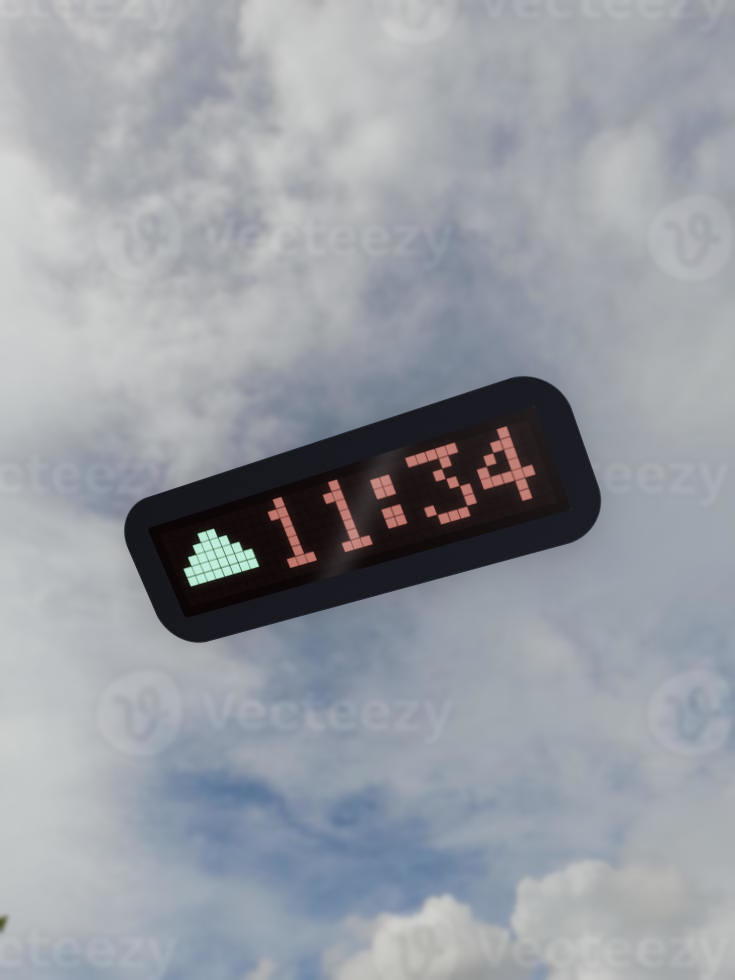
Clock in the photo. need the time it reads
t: 11:34
